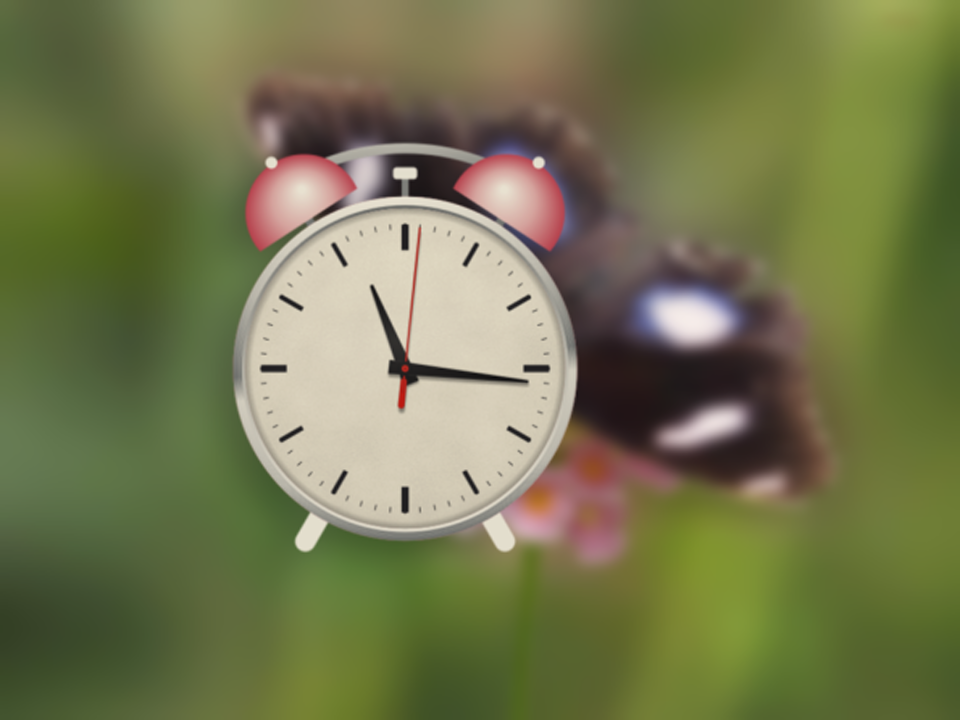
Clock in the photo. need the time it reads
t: 11:16:01
